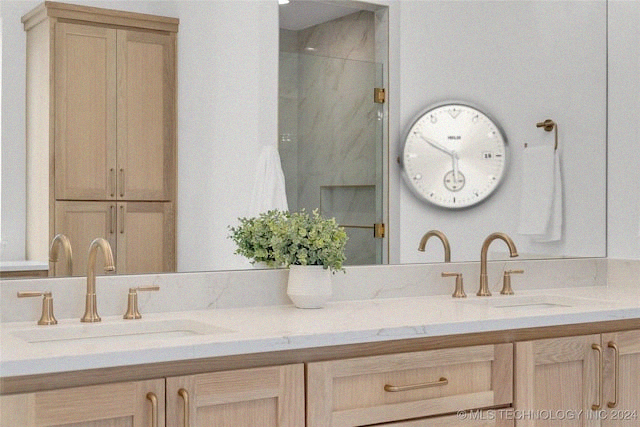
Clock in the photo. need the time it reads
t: 5:50
